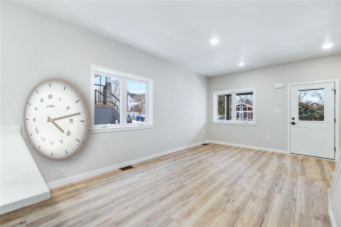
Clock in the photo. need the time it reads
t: 4:13
